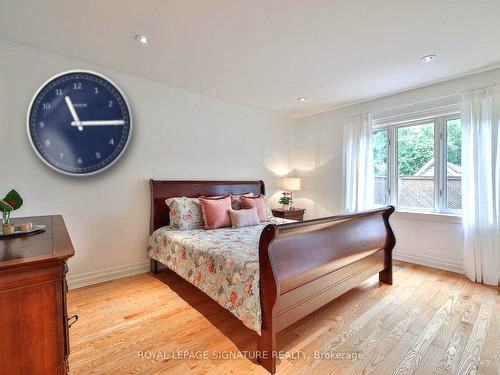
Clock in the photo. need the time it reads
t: 11:15
